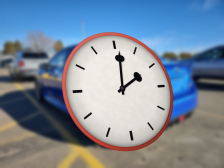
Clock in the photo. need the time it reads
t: 2:01
